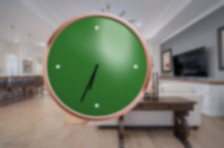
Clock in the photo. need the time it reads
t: 6:34
